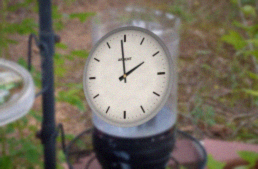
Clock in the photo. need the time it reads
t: 1:59
